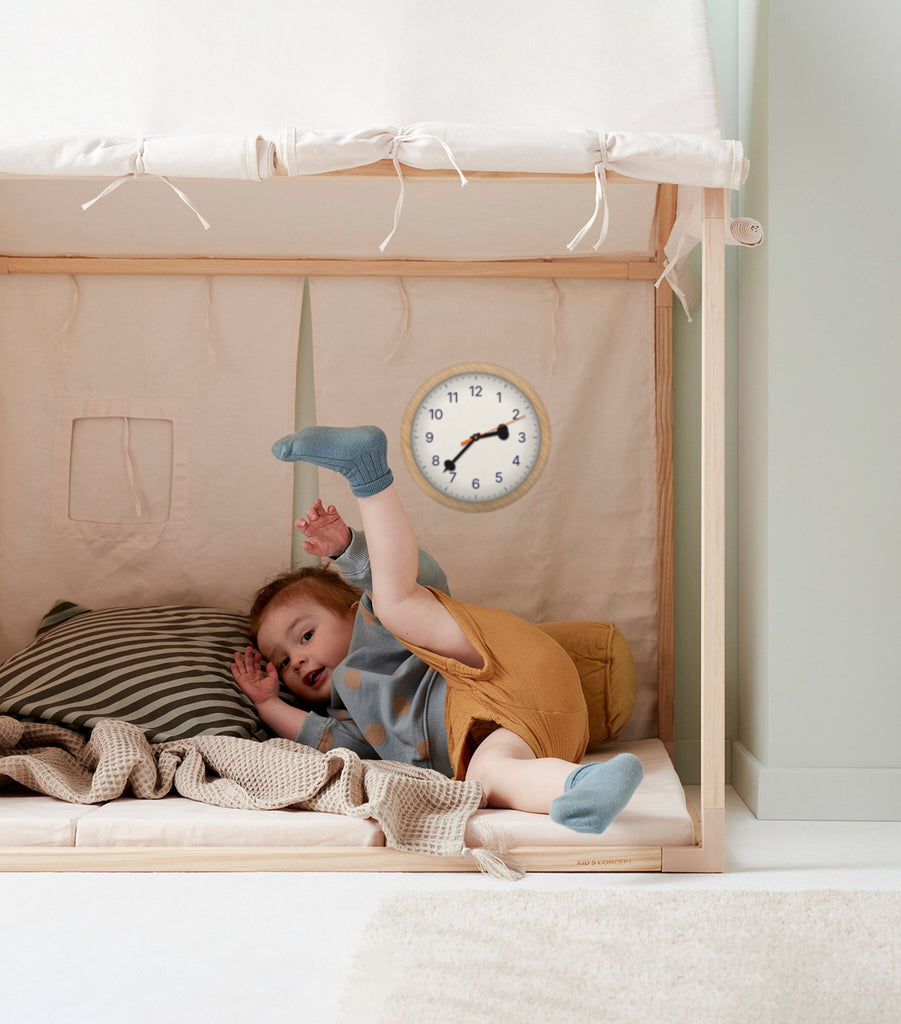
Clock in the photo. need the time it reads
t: 2:37:11
